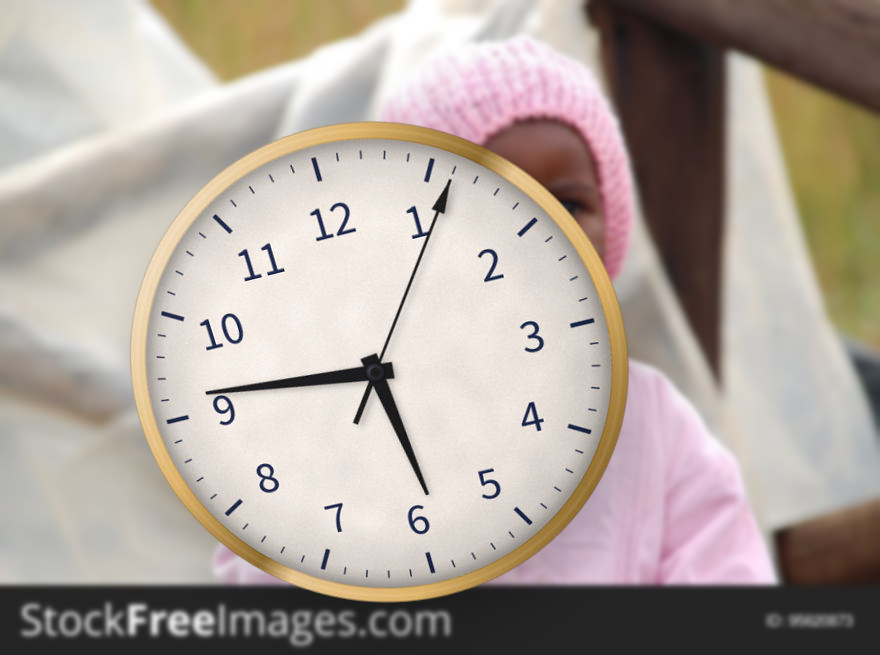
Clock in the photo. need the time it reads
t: 5:46:06
